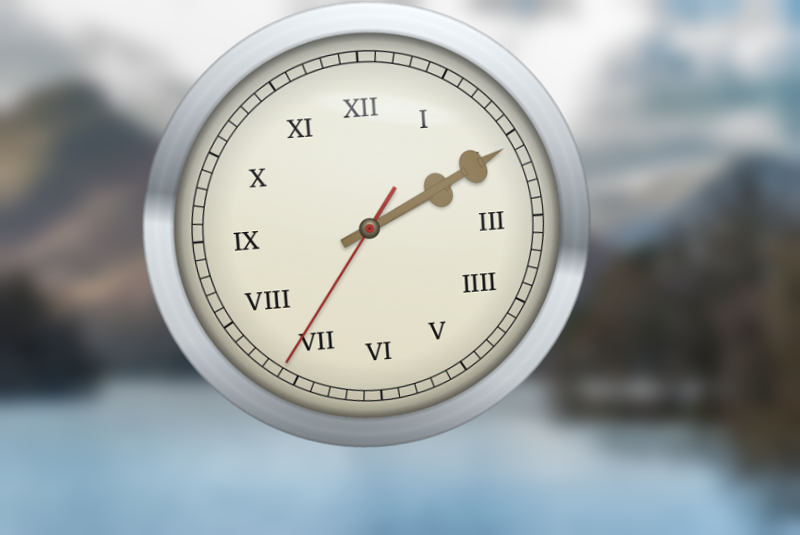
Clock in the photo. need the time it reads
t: 2:10:36
